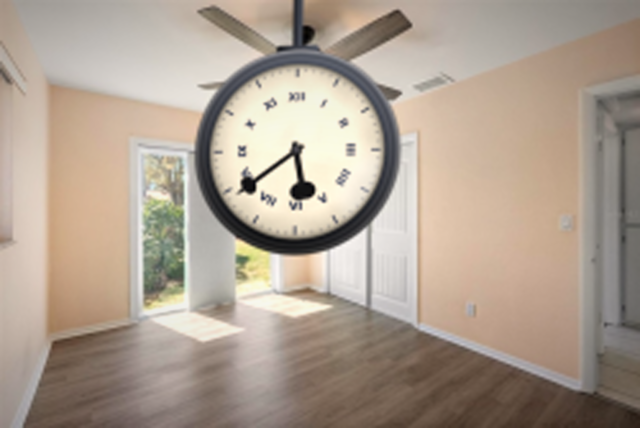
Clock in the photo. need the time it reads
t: 5:39
